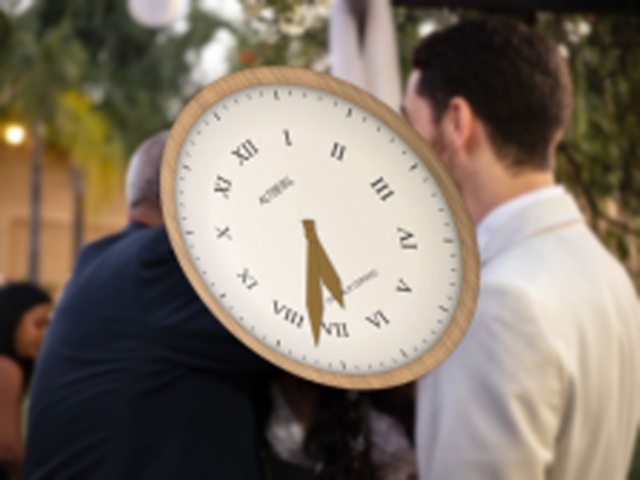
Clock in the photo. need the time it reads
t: 6:37
